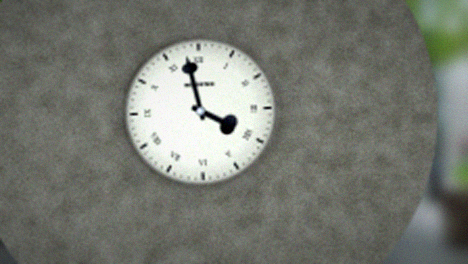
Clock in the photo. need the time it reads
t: 3:58
